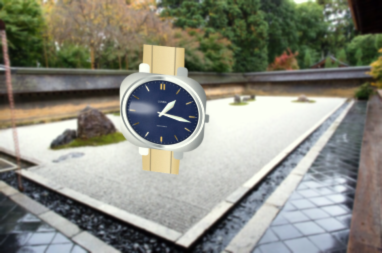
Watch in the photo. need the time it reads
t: 1:17
